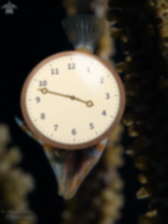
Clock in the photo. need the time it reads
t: 3:48
